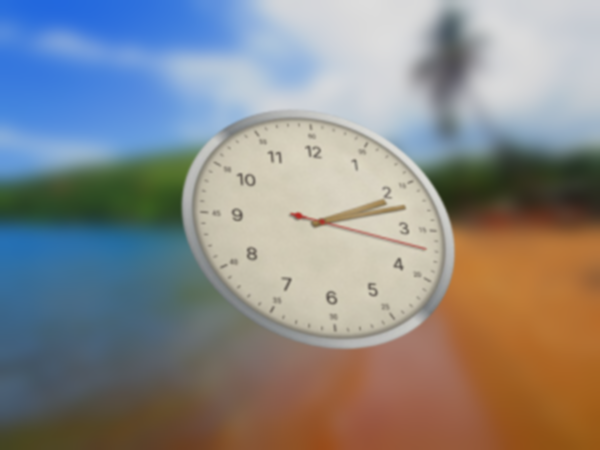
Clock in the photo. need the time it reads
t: 2:12:17
